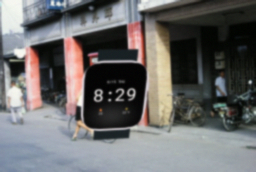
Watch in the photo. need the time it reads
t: 8:29
